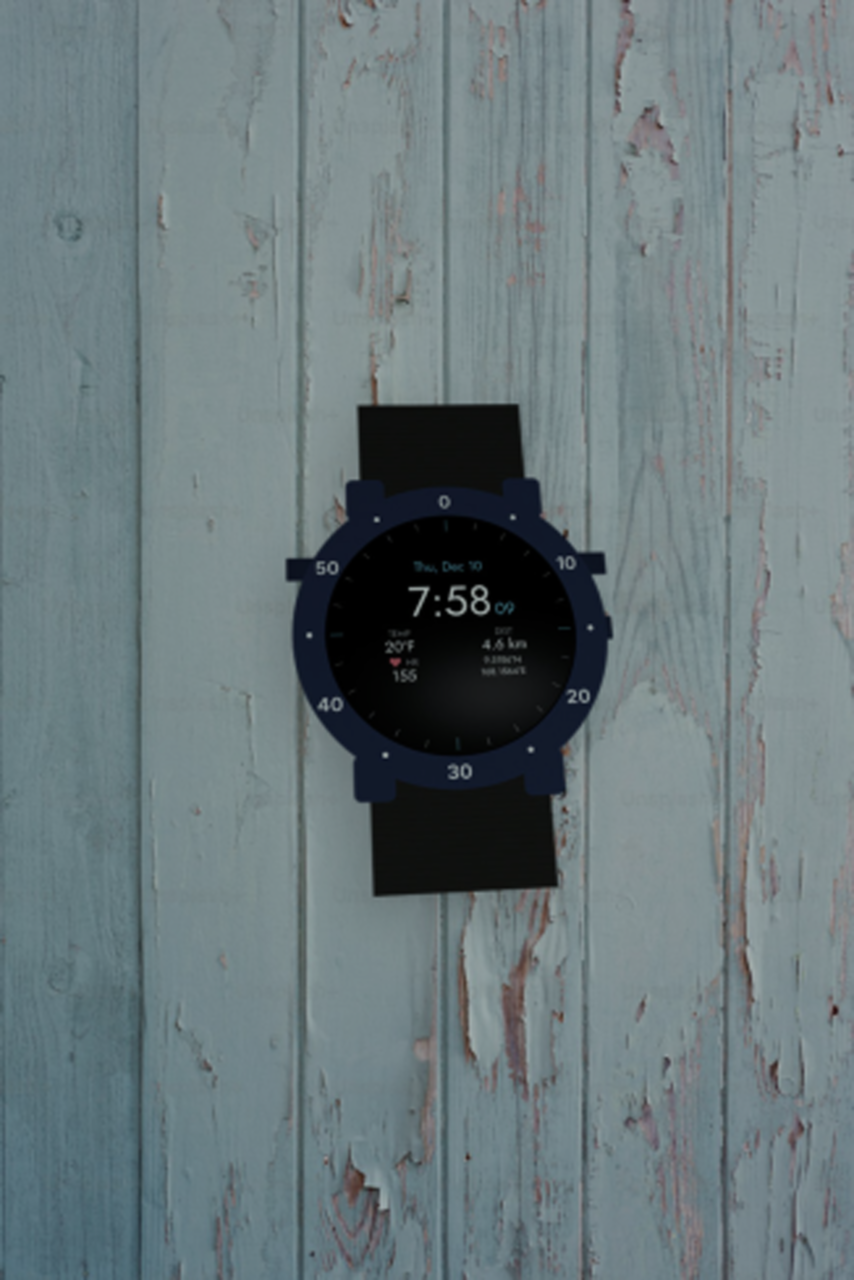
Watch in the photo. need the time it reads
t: 7:58
